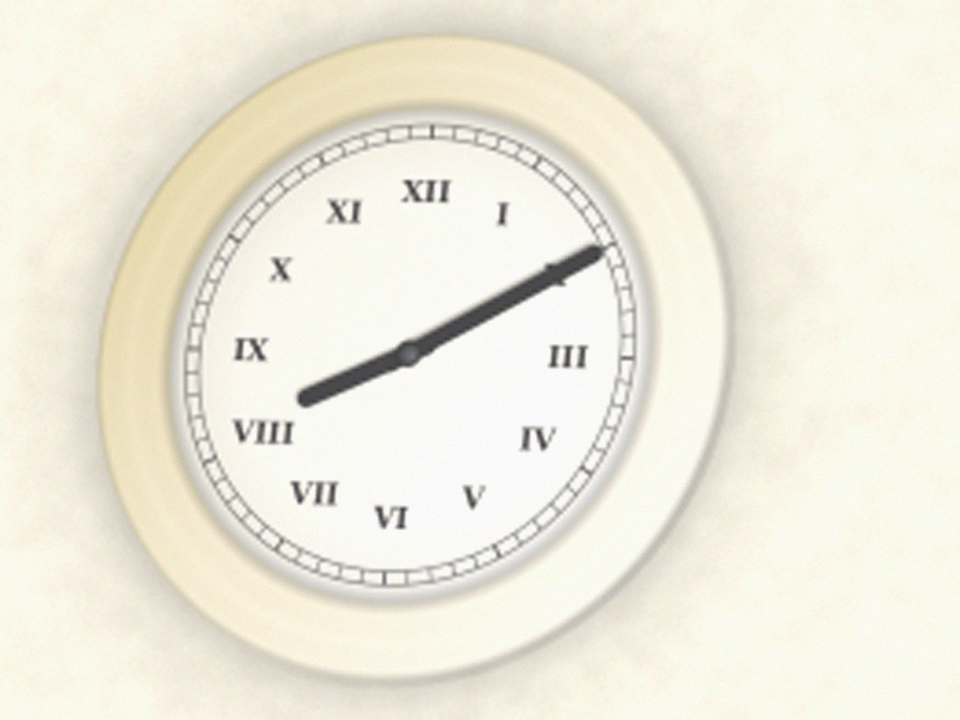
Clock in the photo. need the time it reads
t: 8:10
